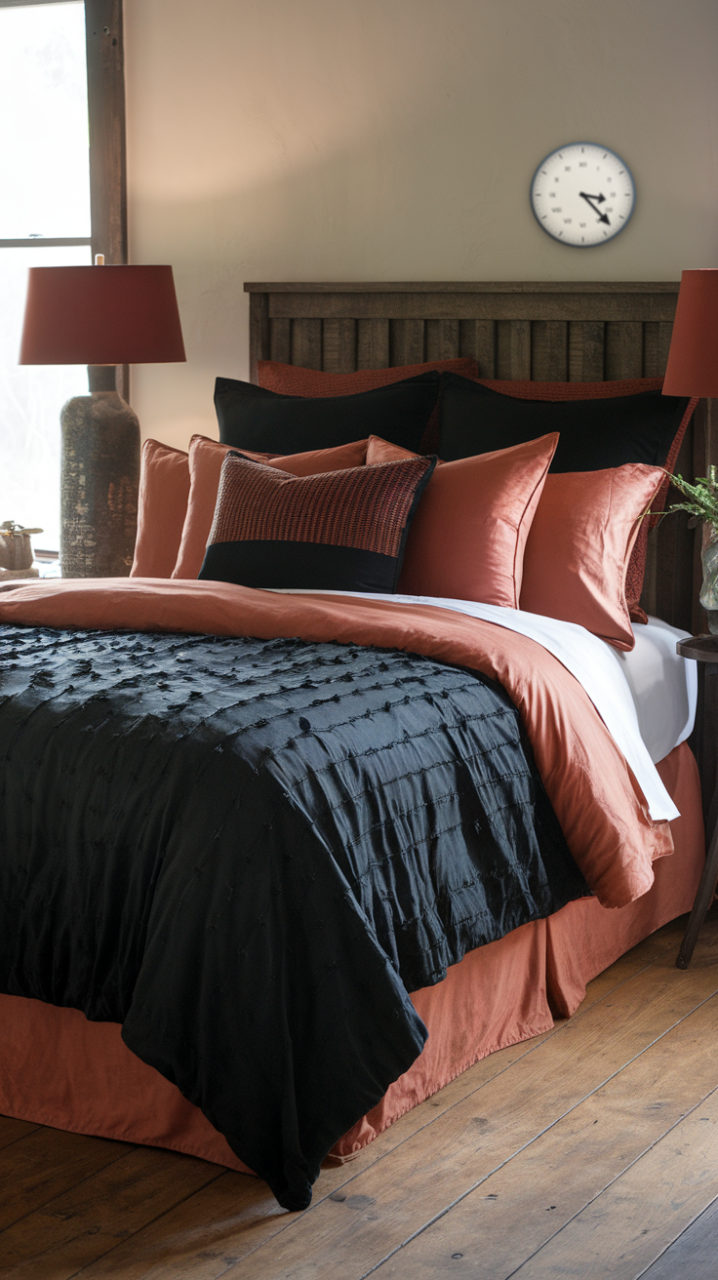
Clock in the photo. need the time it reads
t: 3:23
